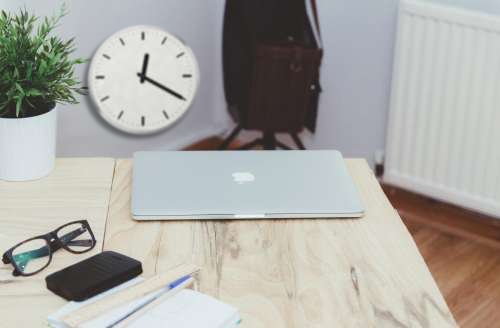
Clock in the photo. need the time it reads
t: 12:20
